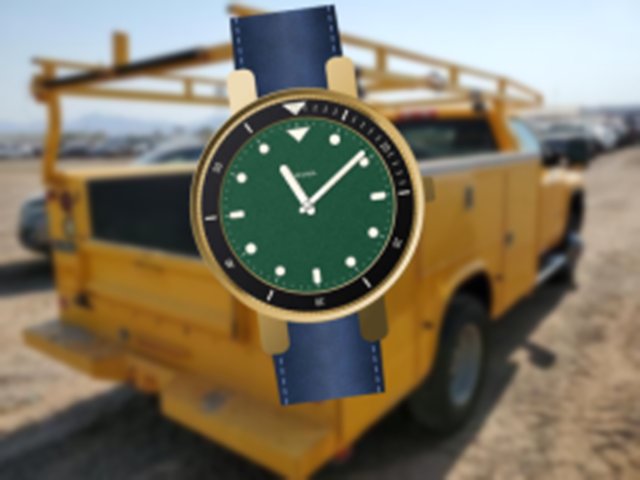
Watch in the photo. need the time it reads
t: 11:09
